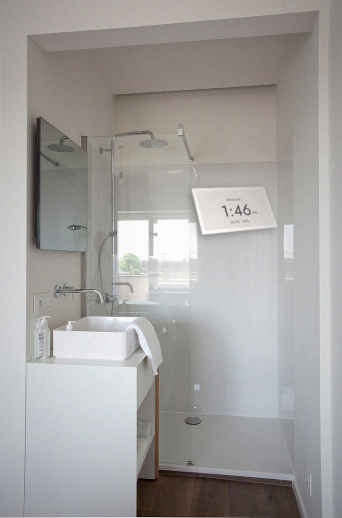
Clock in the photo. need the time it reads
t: 1:46
